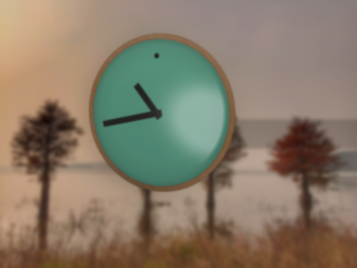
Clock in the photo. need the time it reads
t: 10:43
